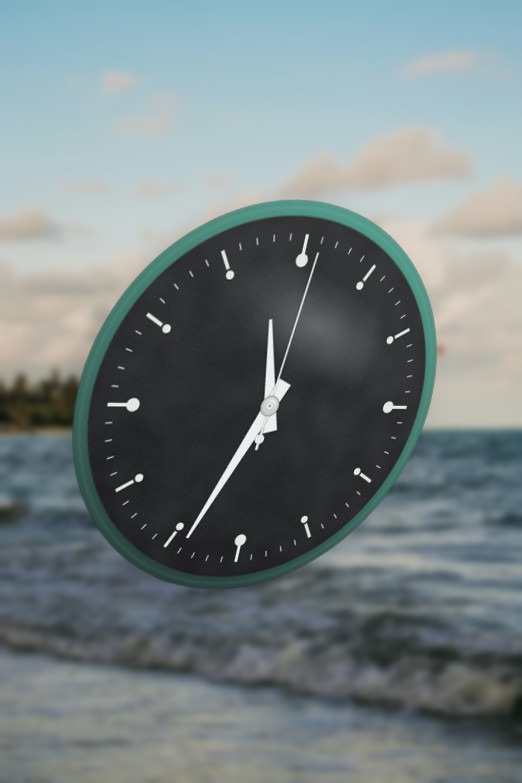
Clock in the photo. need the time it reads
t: 11:34:01
